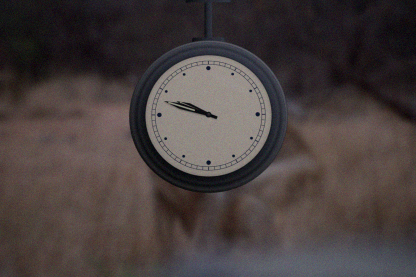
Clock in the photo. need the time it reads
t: 9:48
